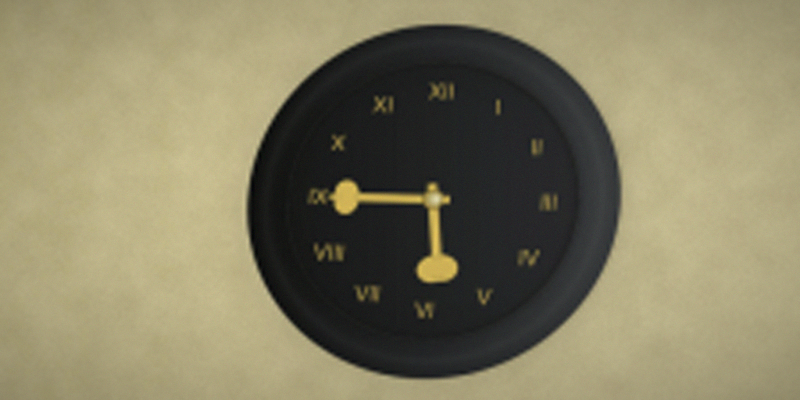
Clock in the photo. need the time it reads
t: 5:45
